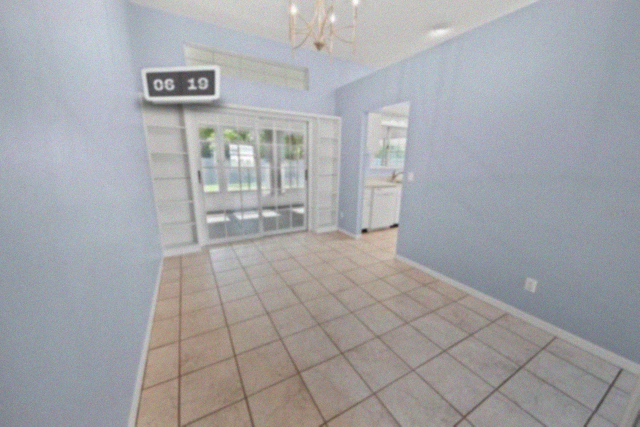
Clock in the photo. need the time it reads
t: 6:19
